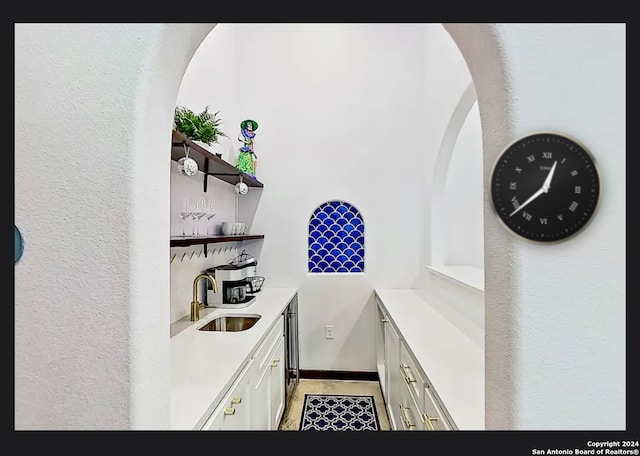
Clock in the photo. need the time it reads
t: 12:38
